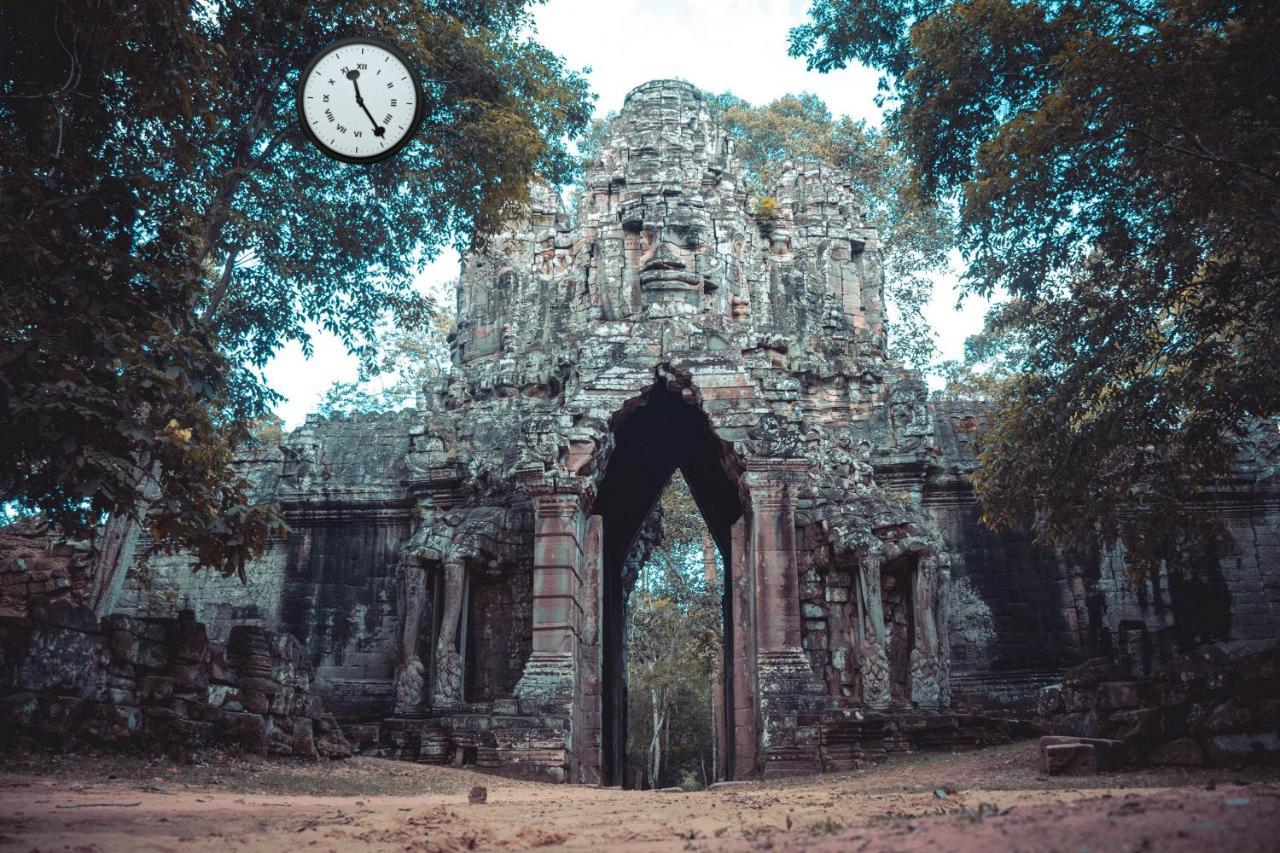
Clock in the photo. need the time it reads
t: 11:24
